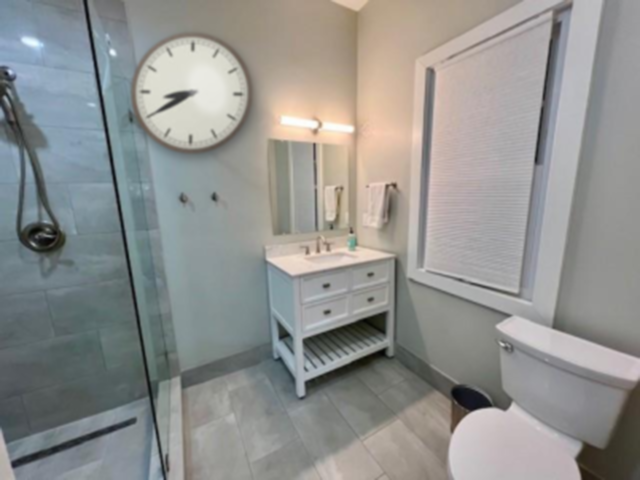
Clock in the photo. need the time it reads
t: 8:40
